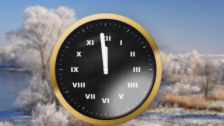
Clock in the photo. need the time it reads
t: 11:59
